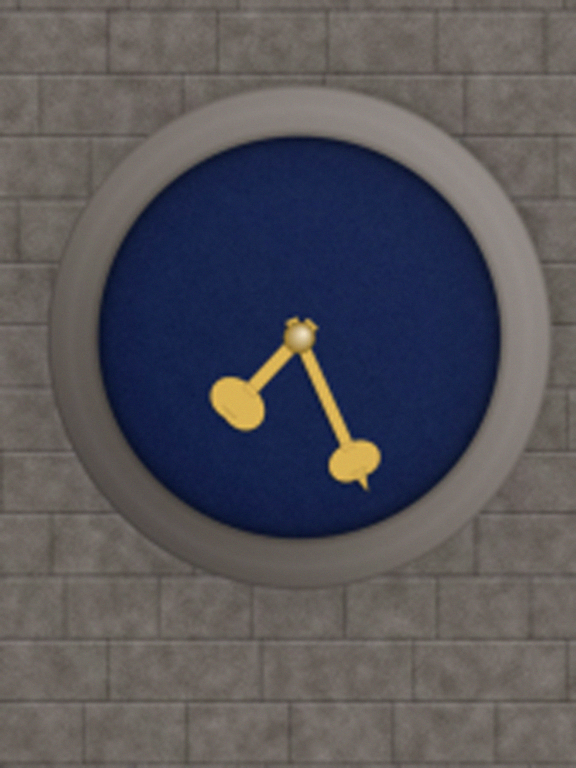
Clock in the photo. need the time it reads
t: 7:26
